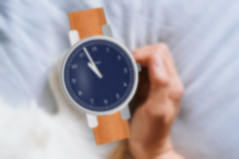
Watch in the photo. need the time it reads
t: 10:57
